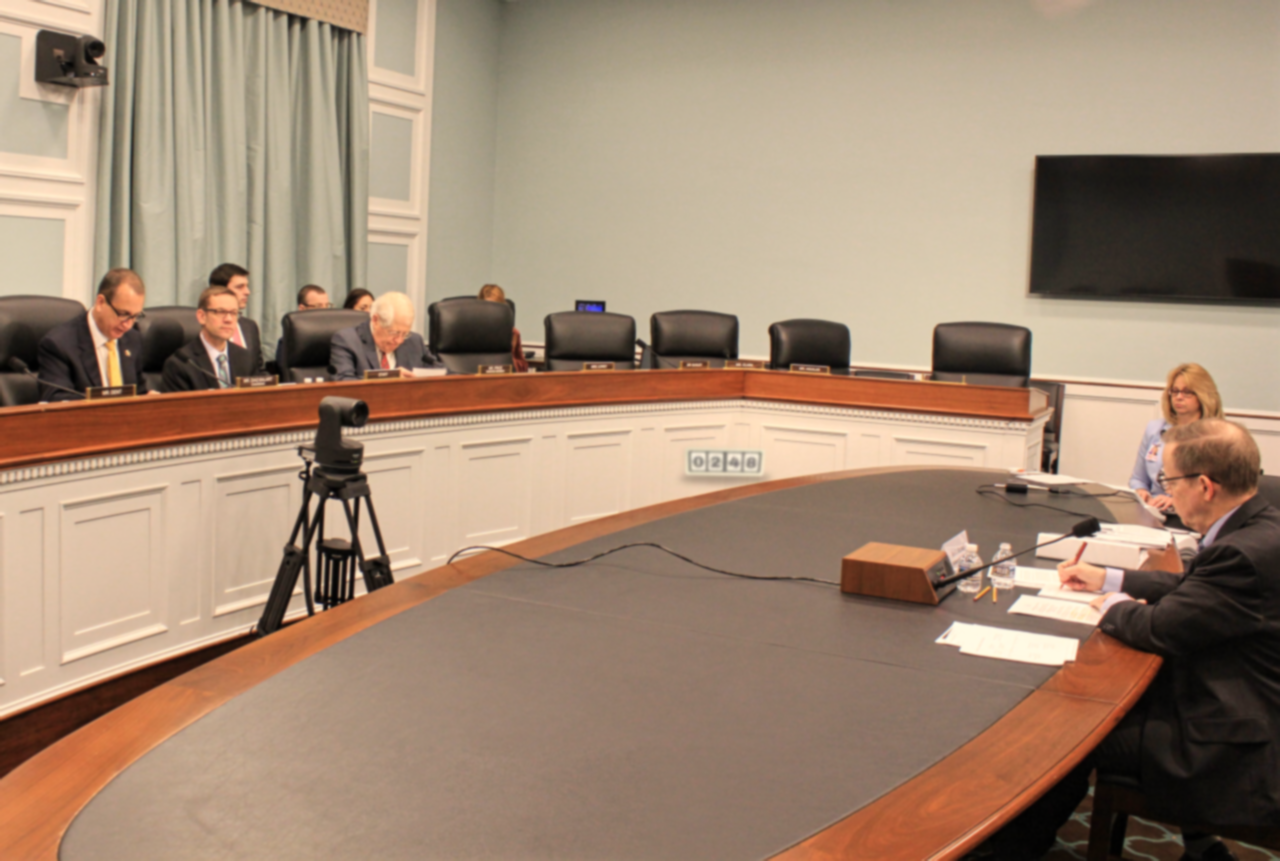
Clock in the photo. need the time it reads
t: 2:48
